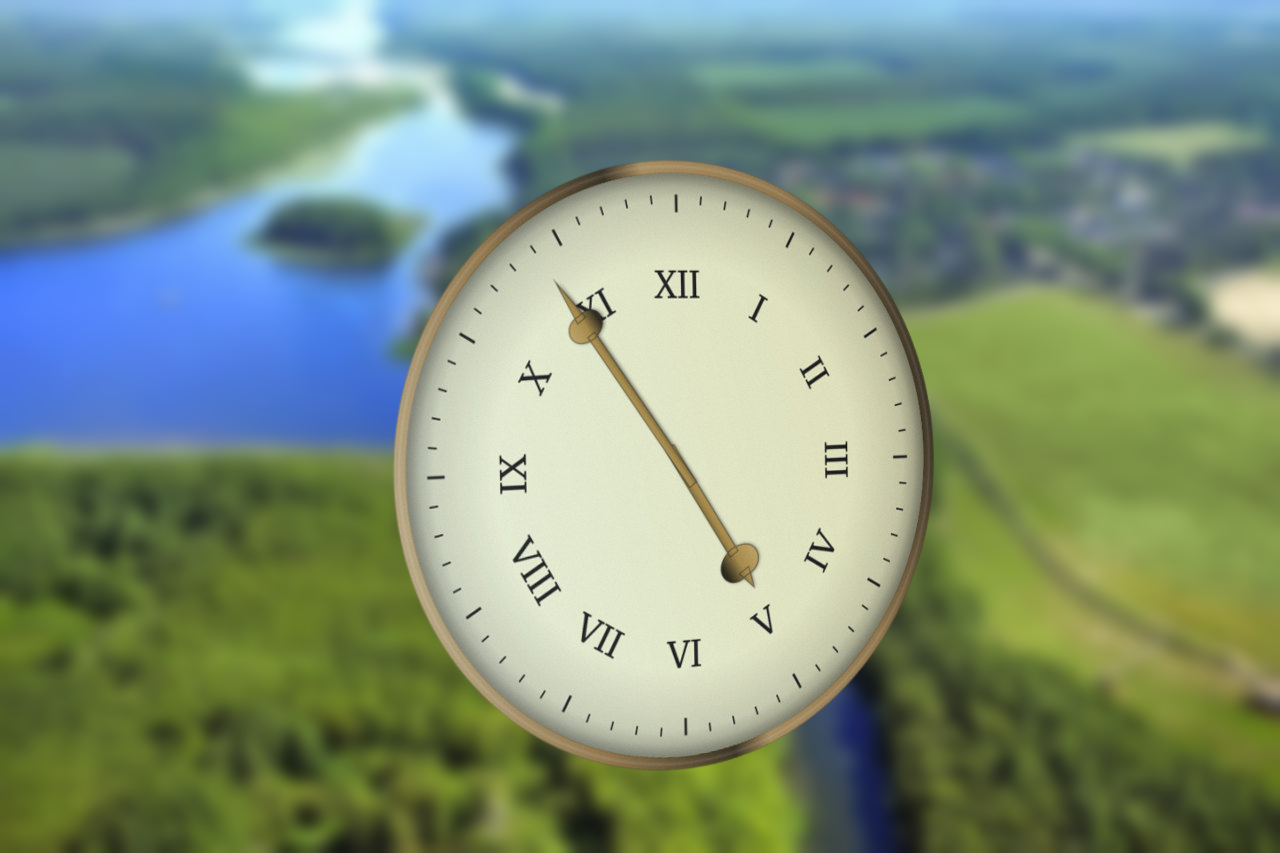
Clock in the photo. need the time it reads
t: 4:54
